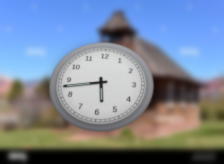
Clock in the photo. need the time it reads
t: 5:43
